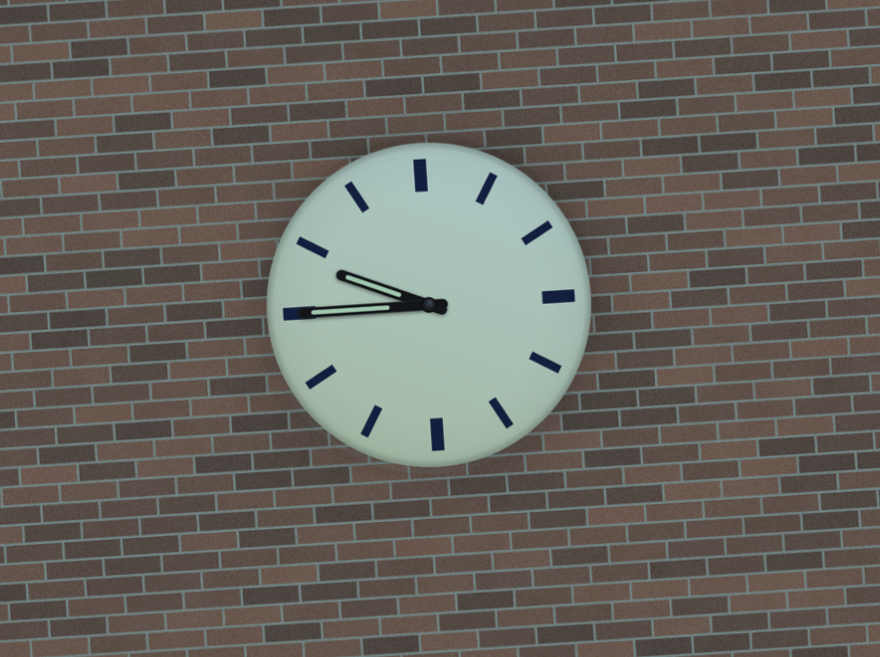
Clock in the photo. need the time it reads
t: 9:45
